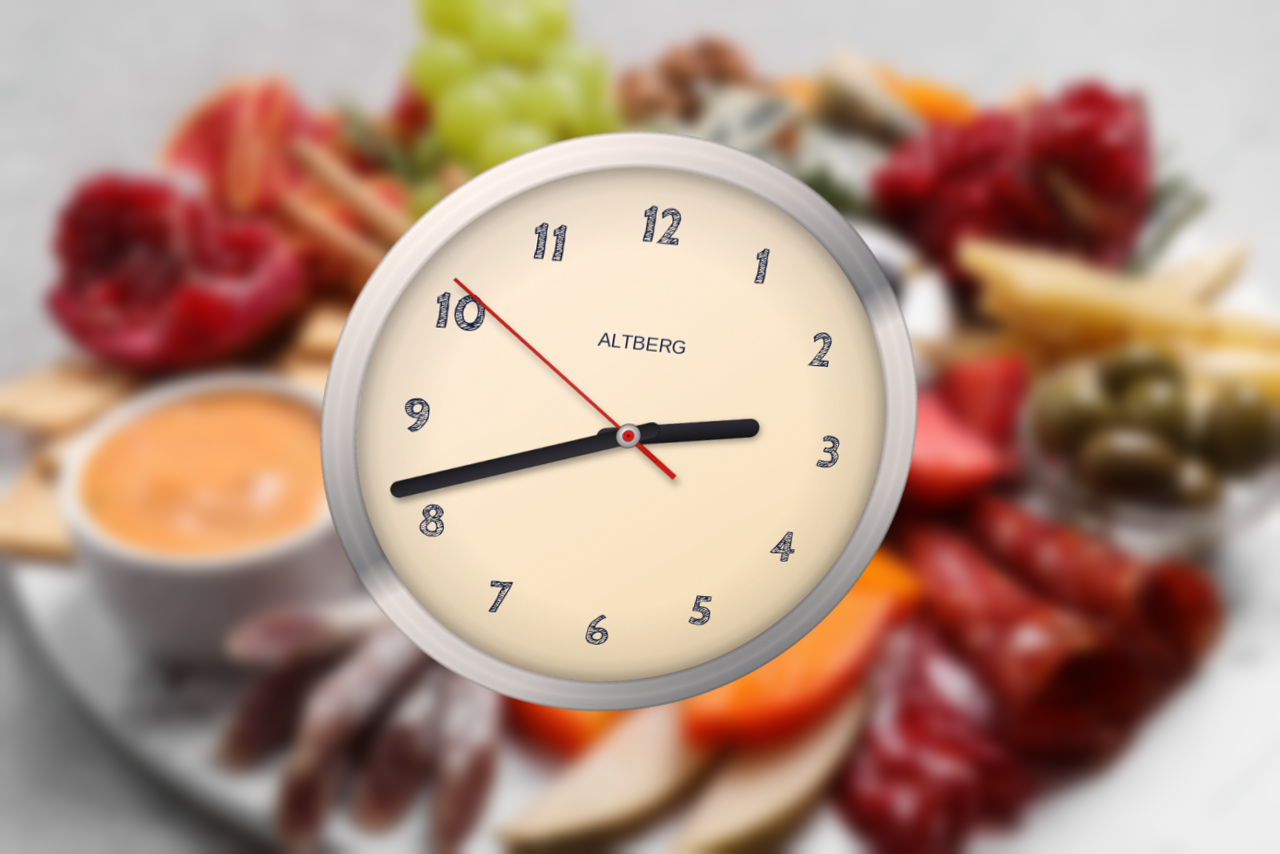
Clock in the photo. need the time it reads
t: 2:41:51
